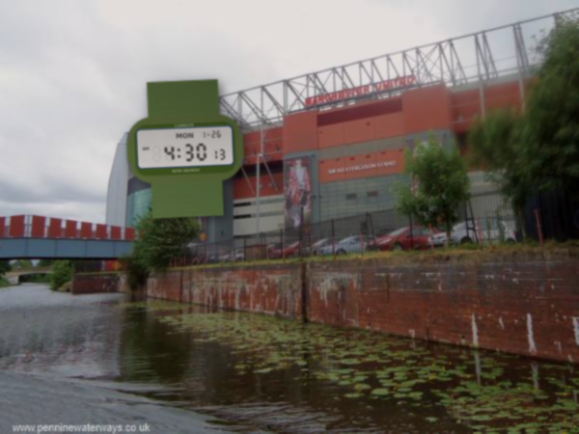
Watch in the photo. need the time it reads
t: 4:30:13
